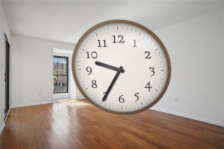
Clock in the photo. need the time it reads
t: 9:35
